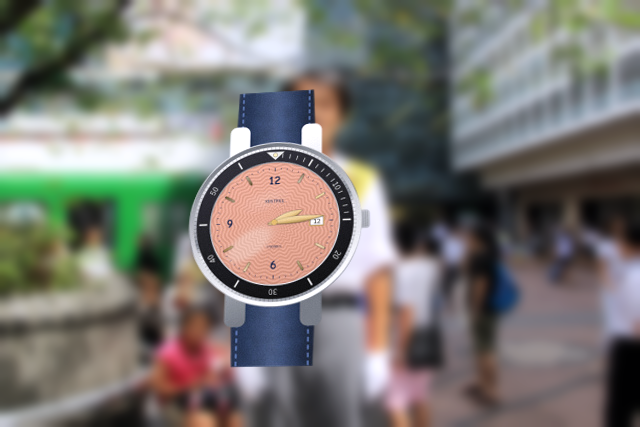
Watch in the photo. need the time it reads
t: 2:14
